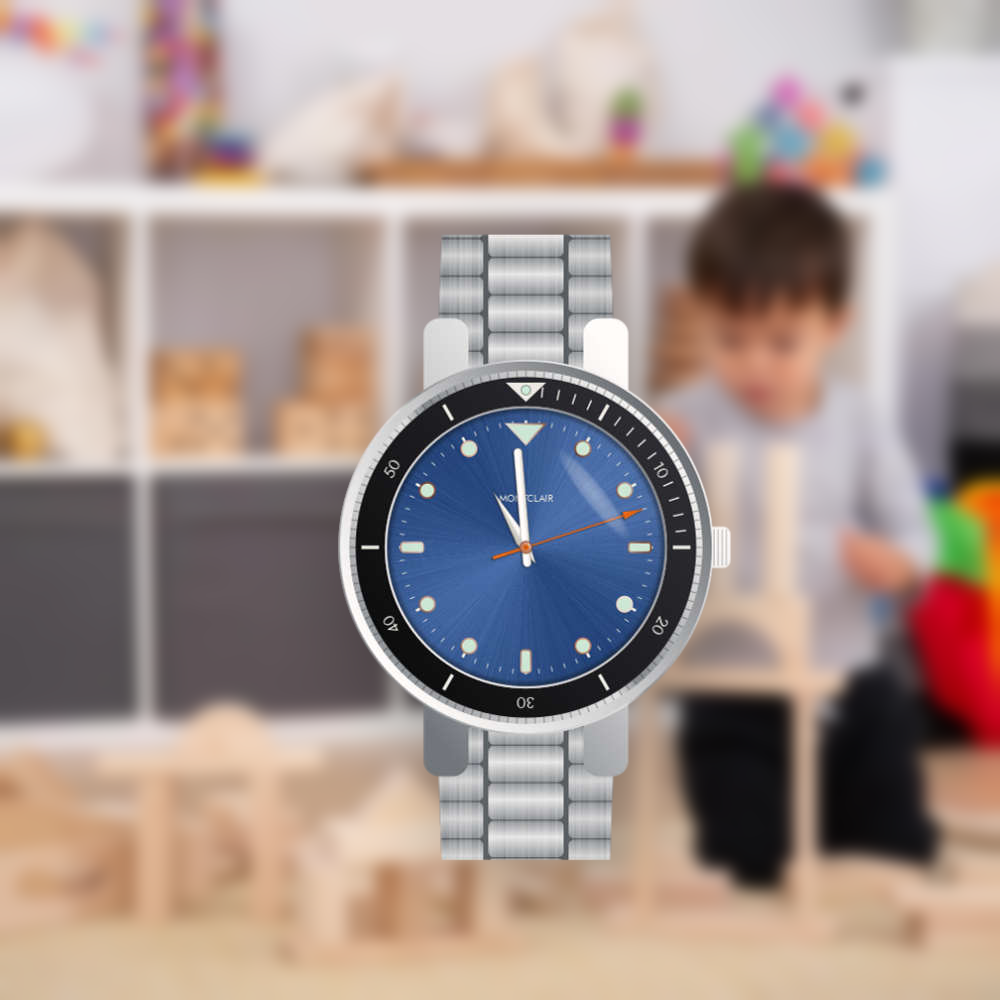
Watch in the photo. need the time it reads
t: 10:59:12
